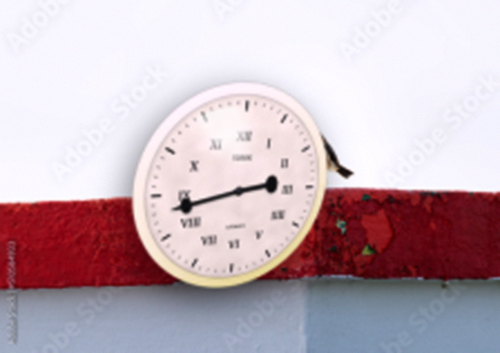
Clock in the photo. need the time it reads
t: 2:43
